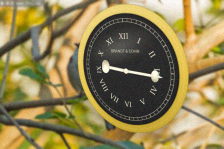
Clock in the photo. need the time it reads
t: 9:16
